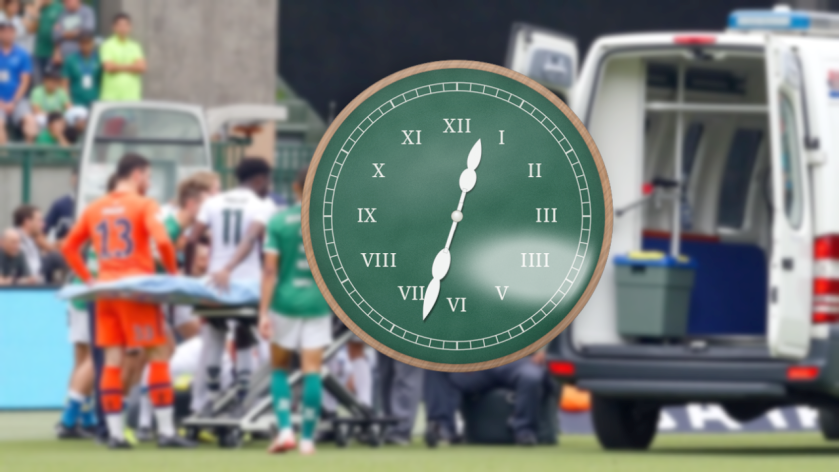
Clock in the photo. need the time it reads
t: 12:33
